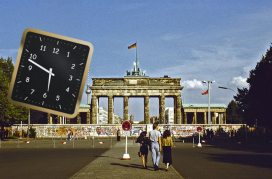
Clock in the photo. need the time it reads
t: 5:48
